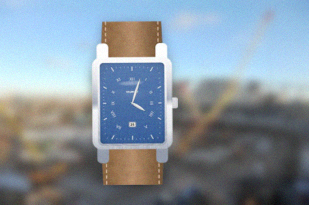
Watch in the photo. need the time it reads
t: 4:03
